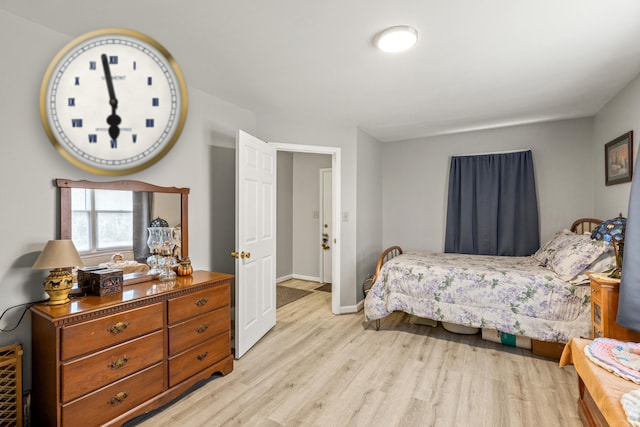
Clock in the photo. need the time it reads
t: 5:58
